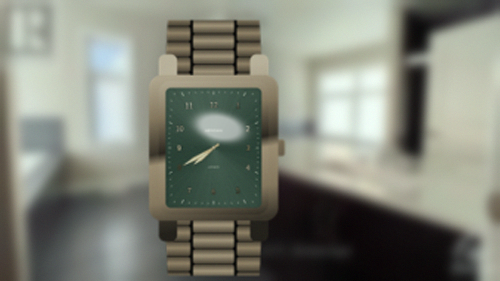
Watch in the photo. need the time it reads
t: 7:40
